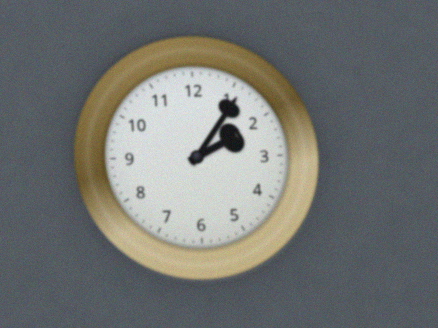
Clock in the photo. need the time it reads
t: 2:06
